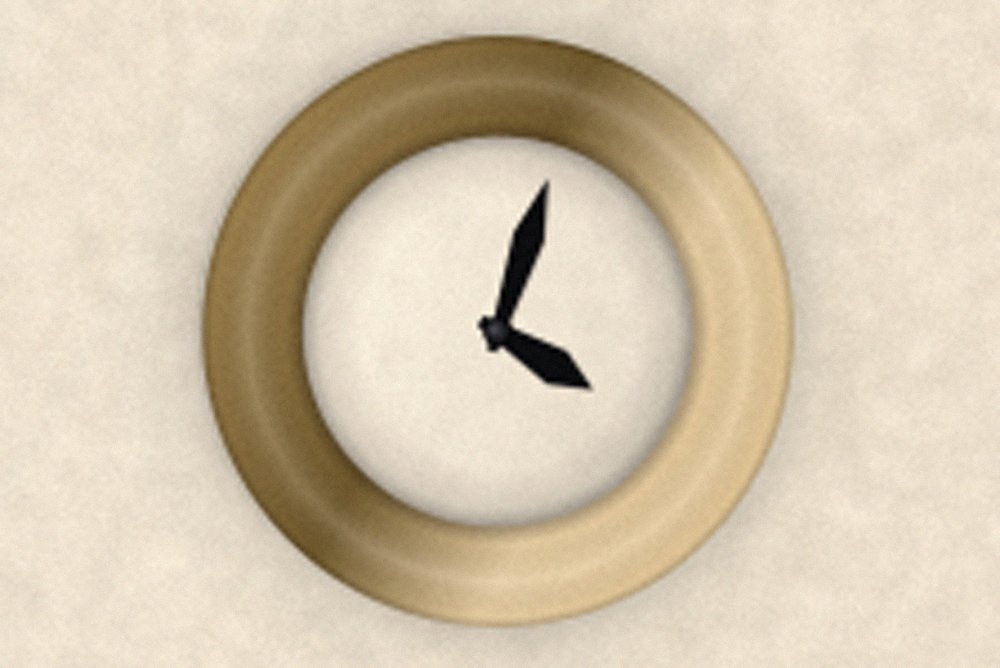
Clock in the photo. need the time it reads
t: 4:03
